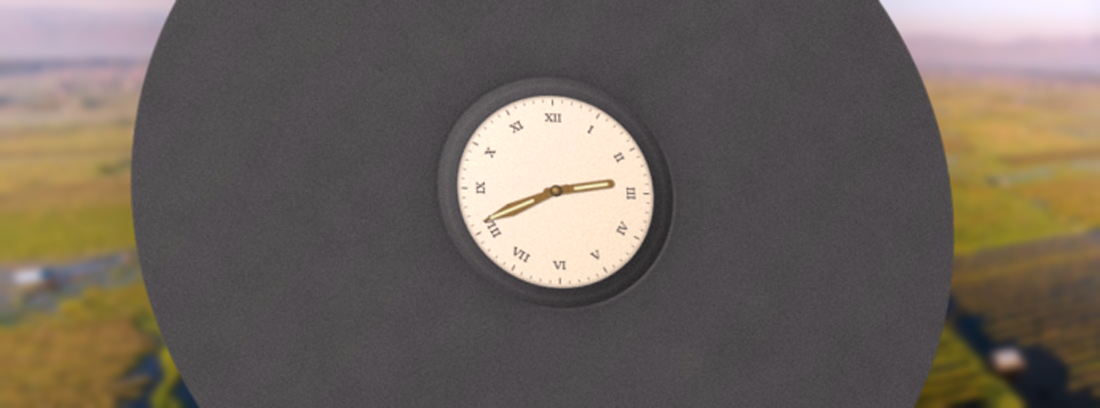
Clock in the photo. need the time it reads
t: 2:41
